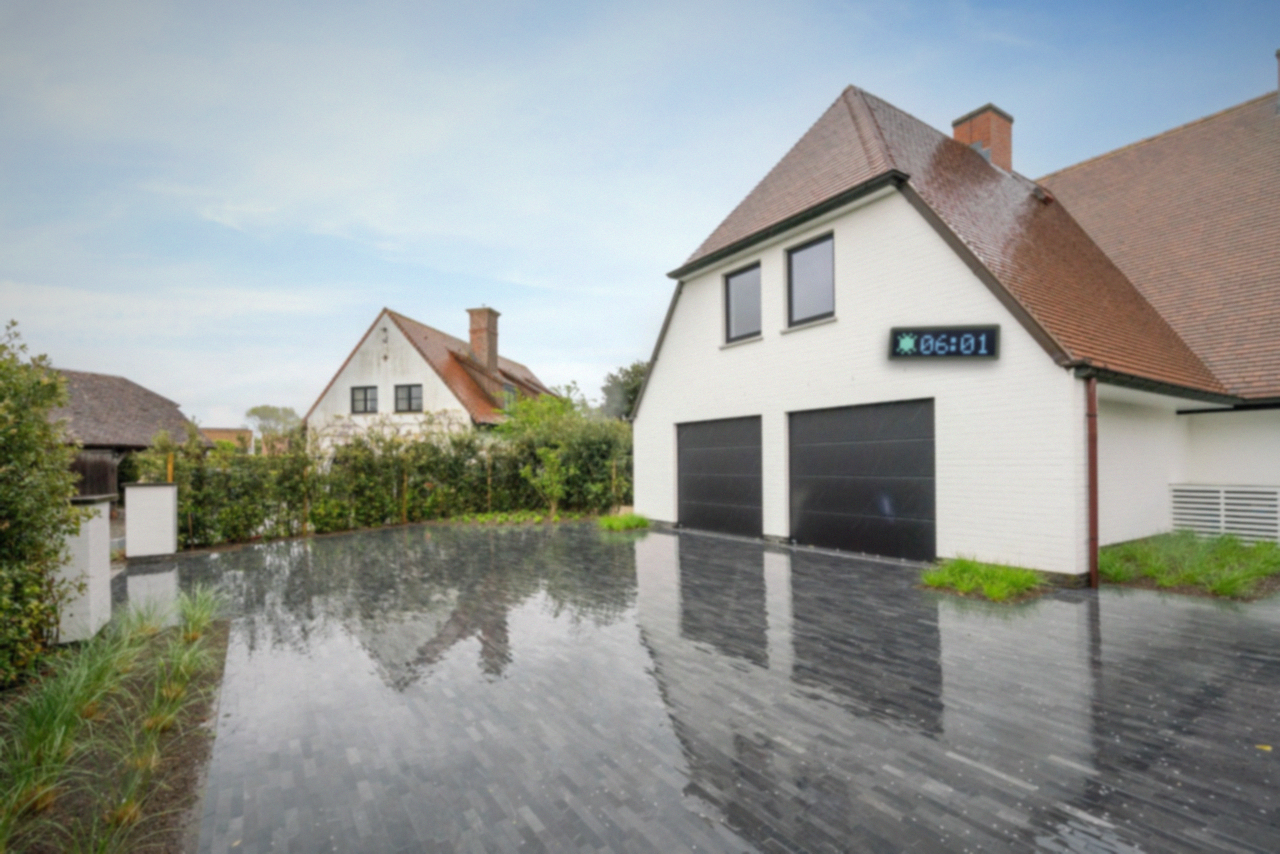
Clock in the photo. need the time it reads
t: 6:01
